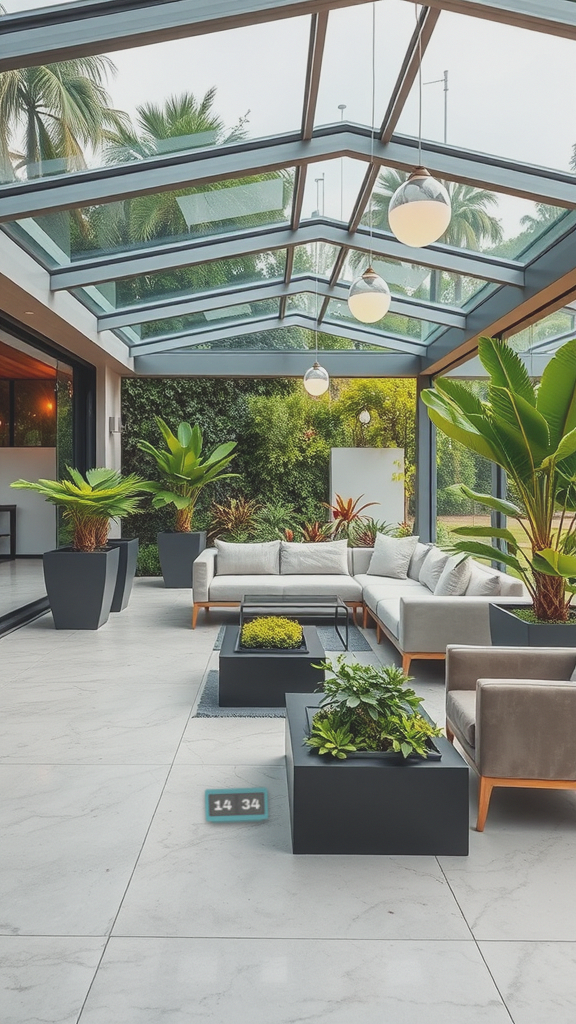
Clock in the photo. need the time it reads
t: 14:34
